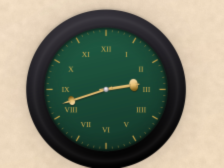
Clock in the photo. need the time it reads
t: 2:42
